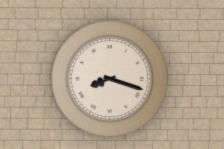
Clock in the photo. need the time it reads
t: 8:18
